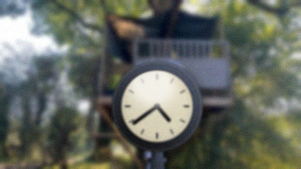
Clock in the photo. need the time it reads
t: 4:39
